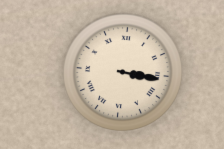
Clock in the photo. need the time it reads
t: 3:16
